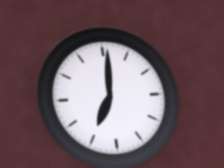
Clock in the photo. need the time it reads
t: 7:01
